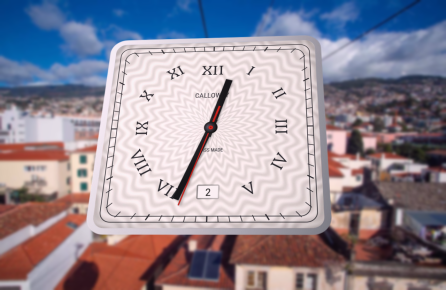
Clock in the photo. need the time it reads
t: 12:33:33
